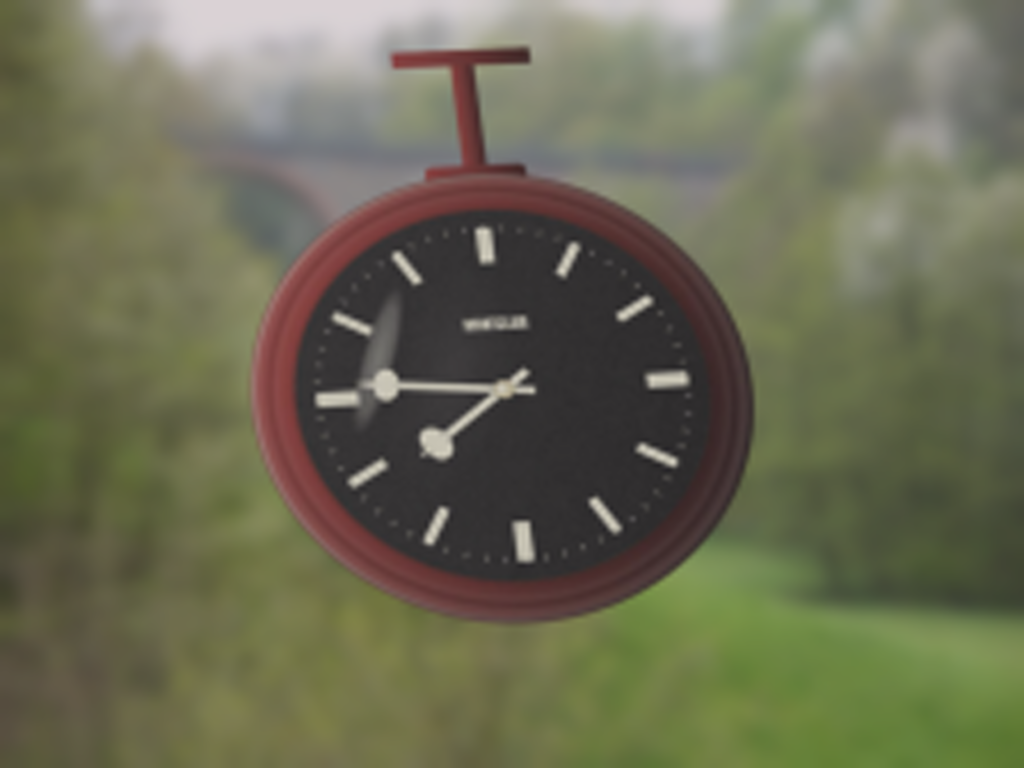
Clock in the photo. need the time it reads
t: 7:46
